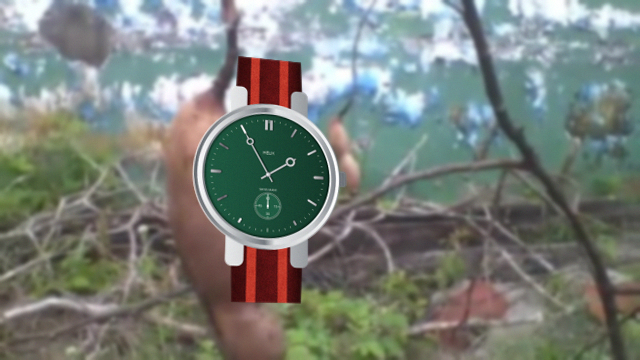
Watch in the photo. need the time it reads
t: 1:55
